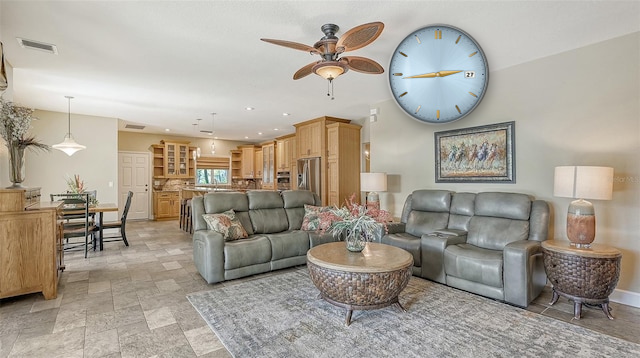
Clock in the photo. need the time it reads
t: 2:44
